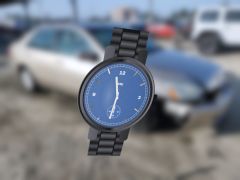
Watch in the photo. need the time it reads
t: 11:31
